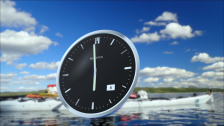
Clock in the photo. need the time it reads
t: 5:59
